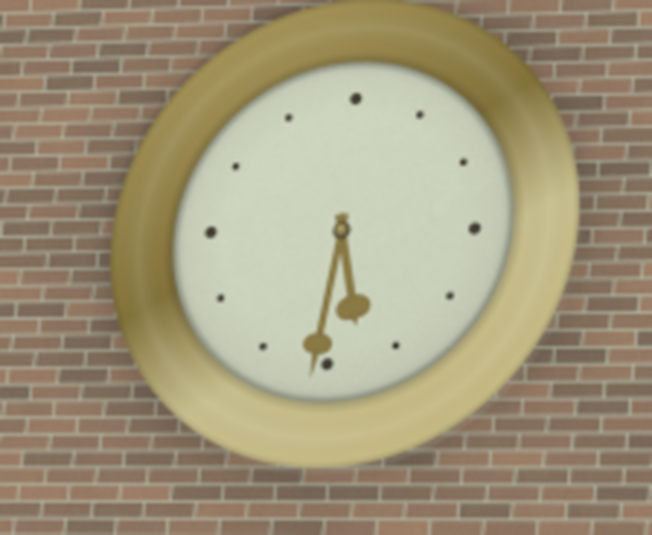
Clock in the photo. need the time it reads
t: 5:31
